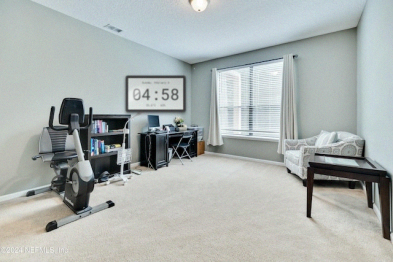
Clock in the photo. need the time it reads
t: 4:58
